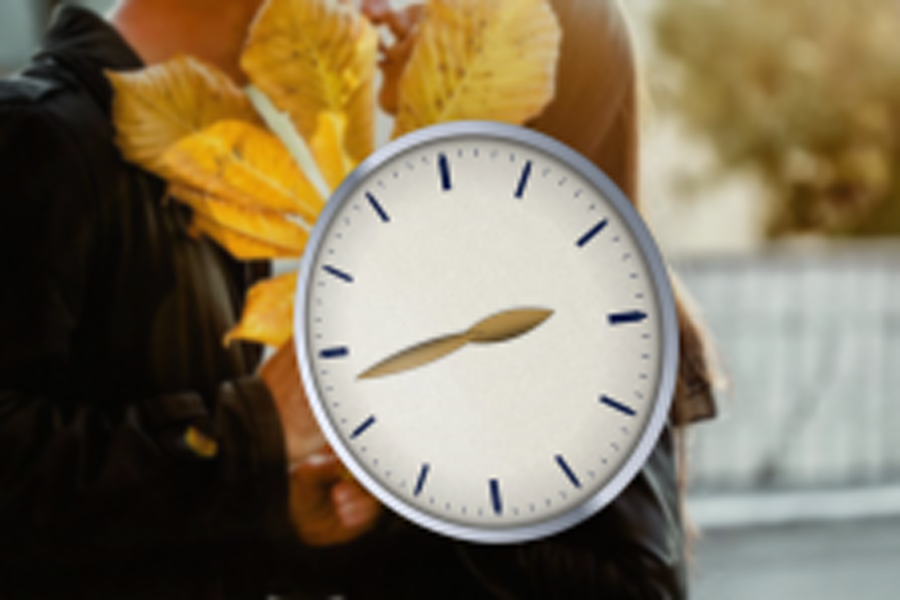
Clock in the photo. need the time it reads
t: 2:43
